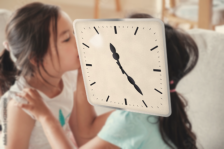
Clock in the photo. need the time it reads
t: 11:24
